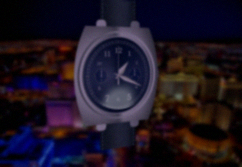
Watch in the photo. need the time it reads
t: 1:19
